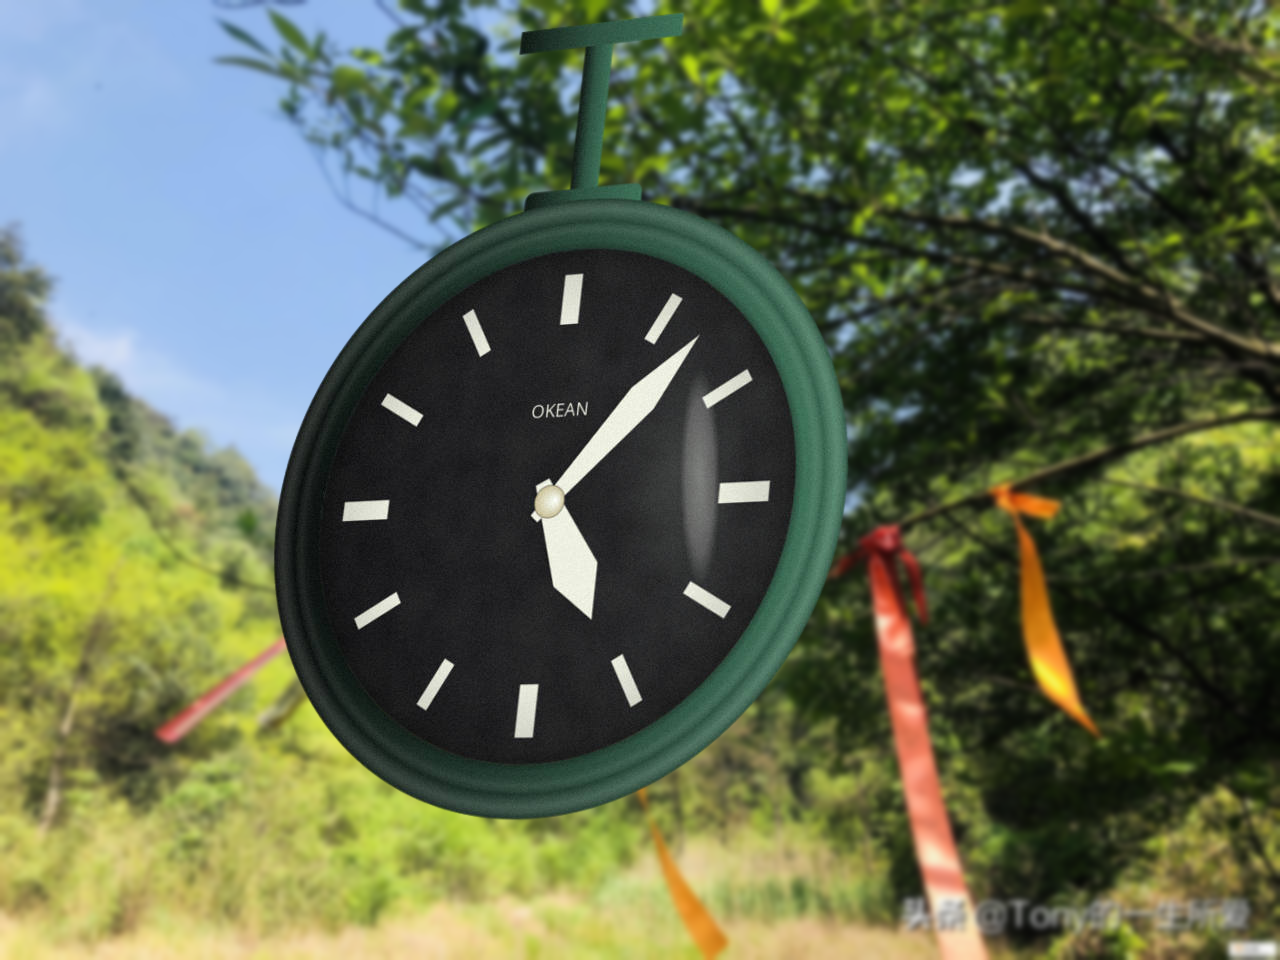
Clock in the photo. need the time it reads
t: 5:07
